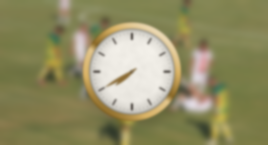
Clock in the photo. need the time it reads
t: 7:40
